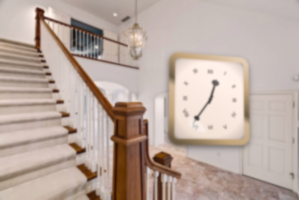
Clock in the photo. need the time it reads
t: 12:36
